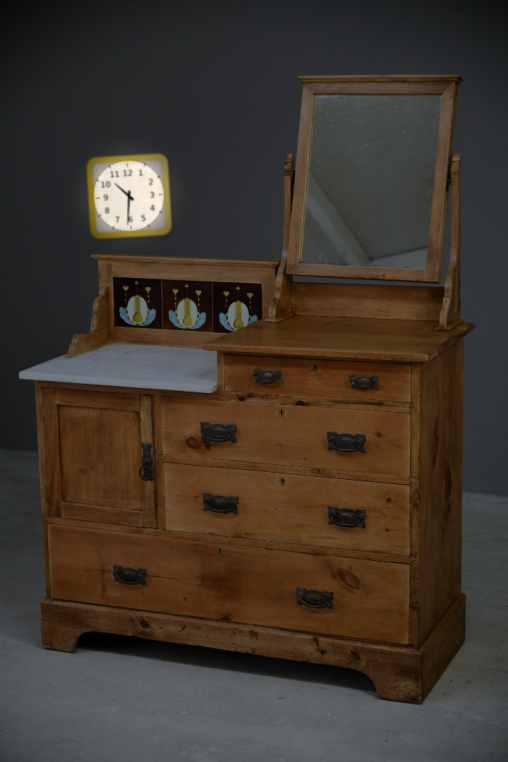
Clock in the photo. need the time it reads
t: 10:31
